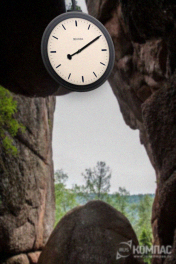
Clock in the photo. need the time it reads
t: 8:10
